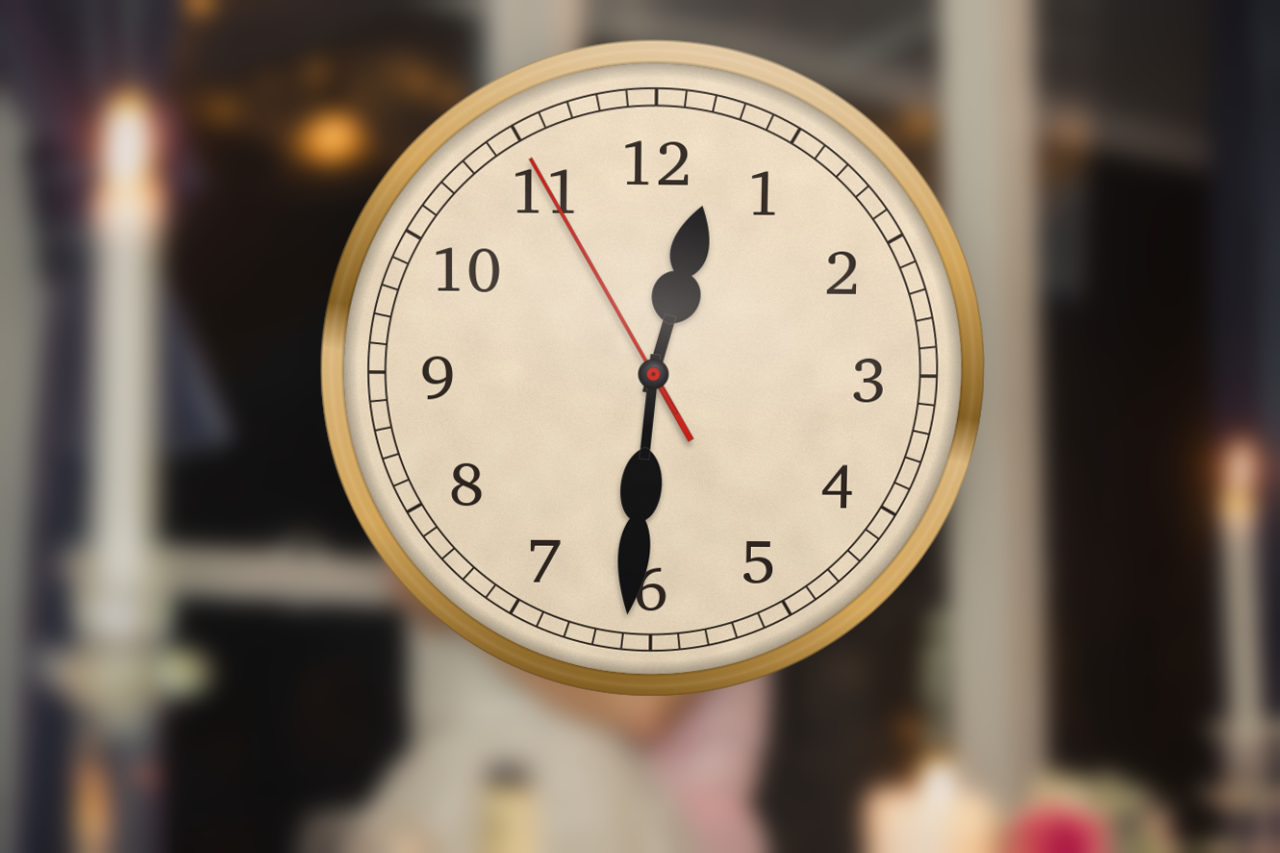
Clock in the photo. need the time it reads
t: 12:30:55
